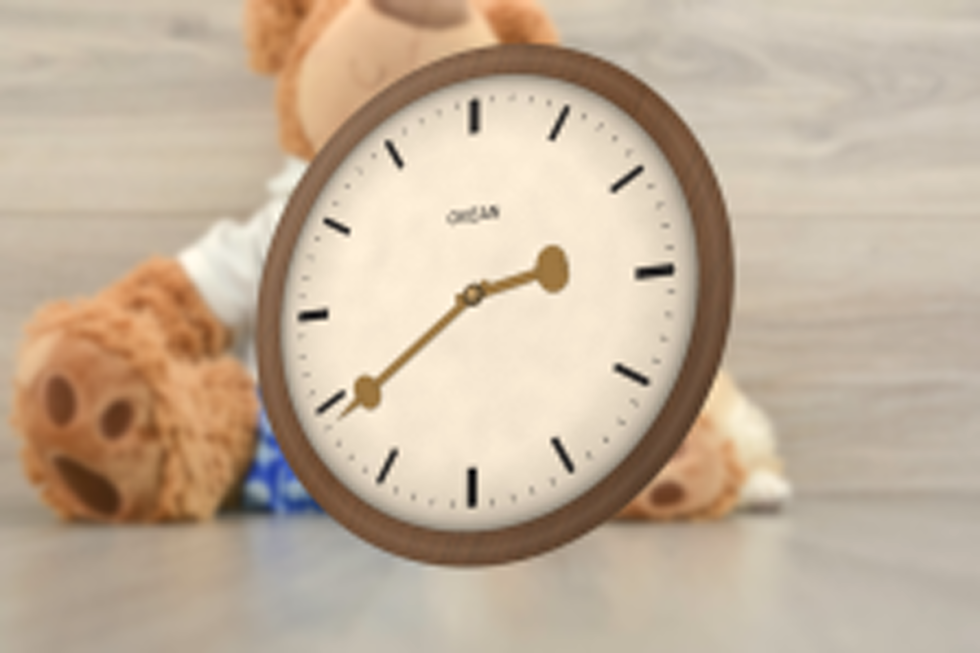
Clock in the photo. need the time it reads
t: 2:39
